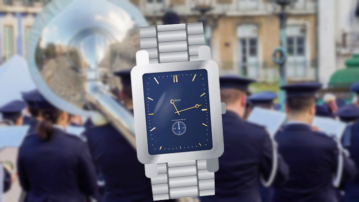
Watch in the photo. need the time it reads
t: 11:13
